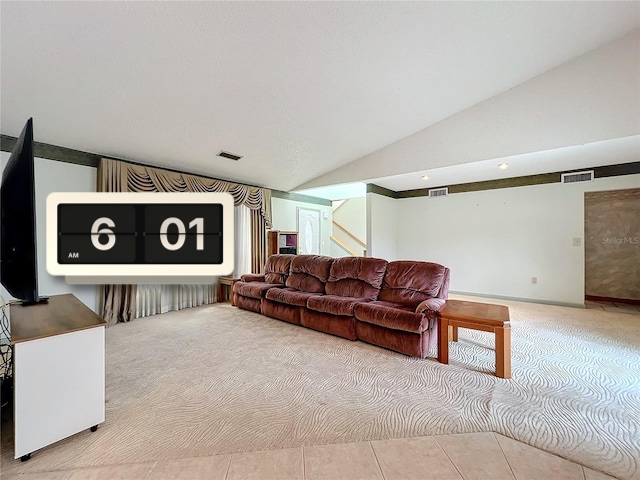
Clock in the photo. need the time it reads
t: 6:01
